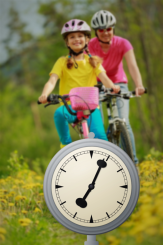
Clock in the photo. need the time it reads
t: 7:04
